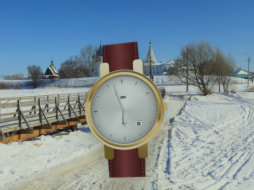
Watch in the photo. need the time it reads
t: 5:57
